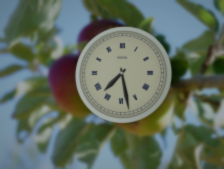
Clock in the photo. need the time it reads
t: 7:28
